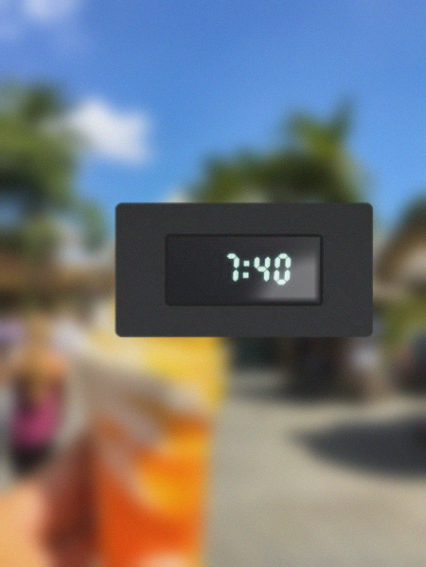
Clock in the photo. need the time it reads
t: 7:40
